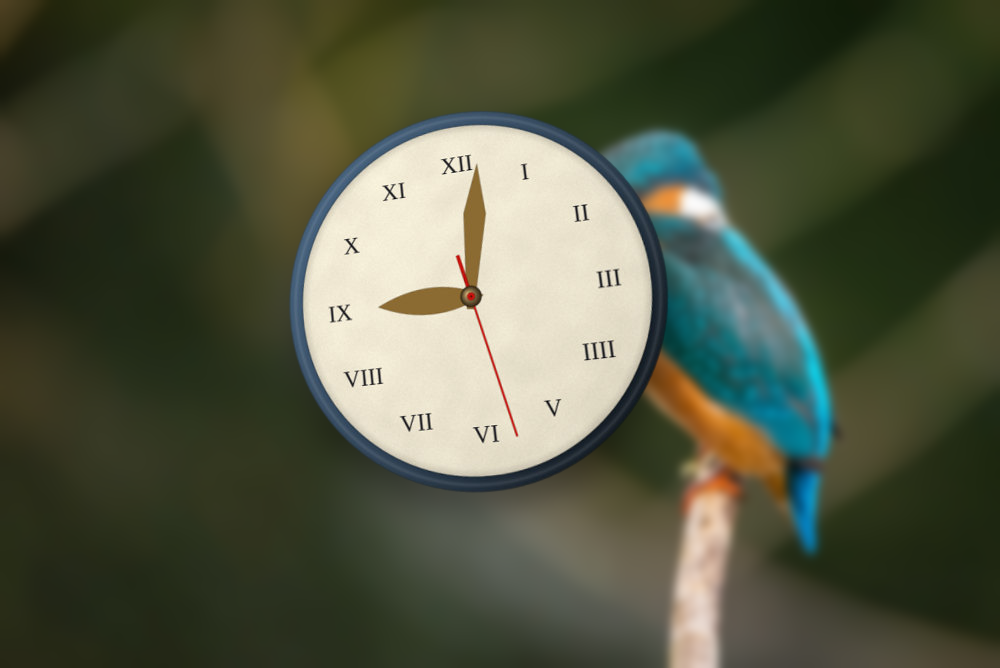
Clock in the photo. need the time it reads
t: 9:01:28
